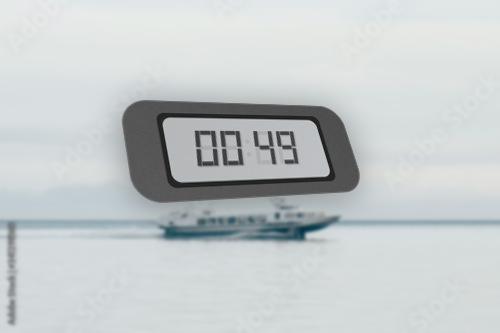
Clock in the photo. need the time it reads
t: 0:49
